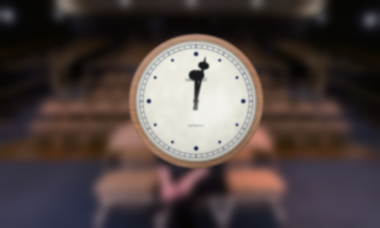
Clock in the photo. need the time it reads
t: 12:02
